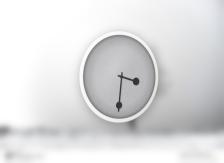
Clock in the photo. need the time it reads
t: 3:31
